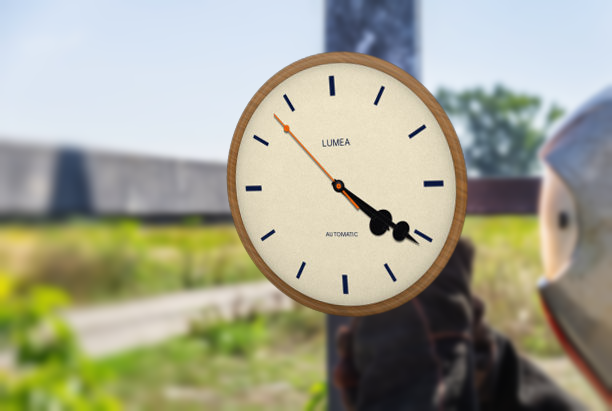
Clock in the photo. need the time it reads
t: 4:20:53
